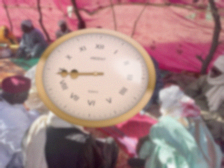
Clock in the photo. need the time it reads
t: 8:44
